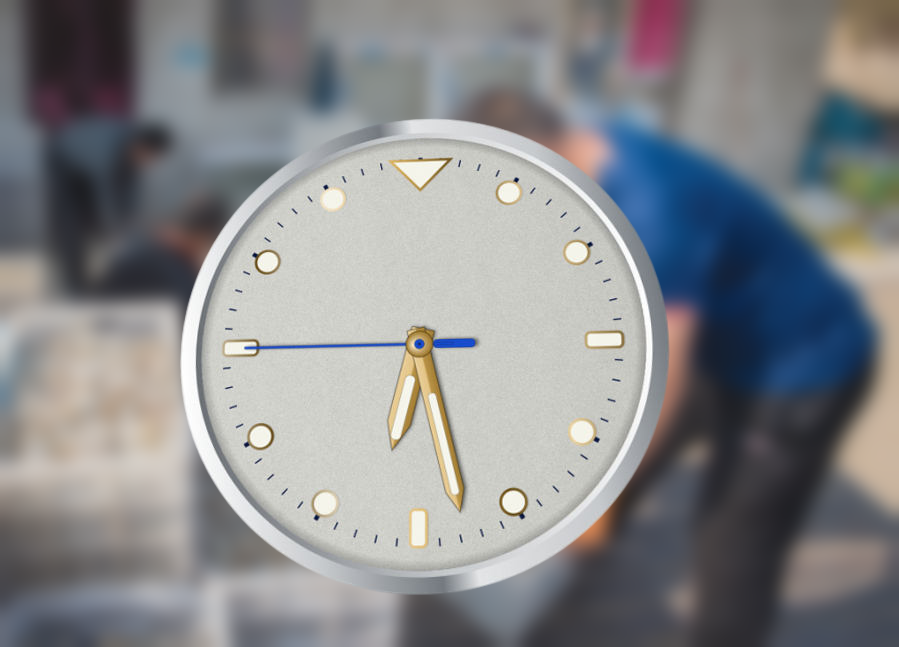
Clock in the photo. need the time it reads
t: 6:27:45
